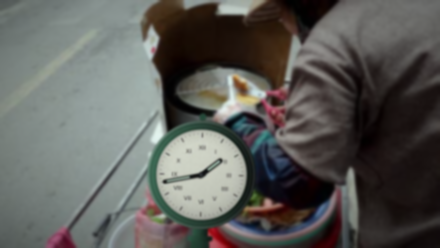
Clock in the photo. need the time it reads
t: 1:43
